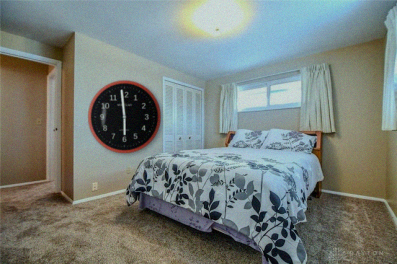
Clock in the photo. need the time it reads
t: 5:59
